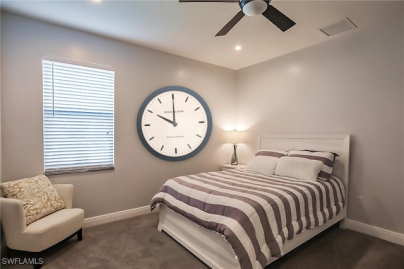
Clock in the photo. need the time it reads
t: 10:00
